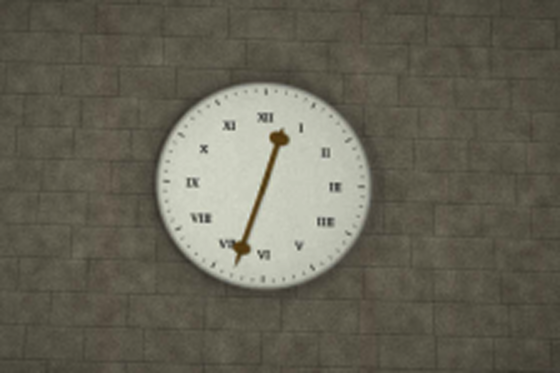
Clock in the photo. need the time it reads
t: 12:33
